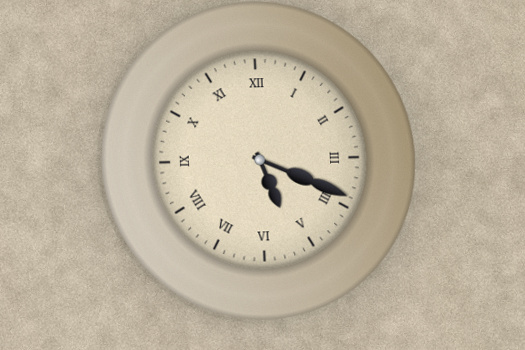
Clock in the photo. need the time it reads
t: 5:19
